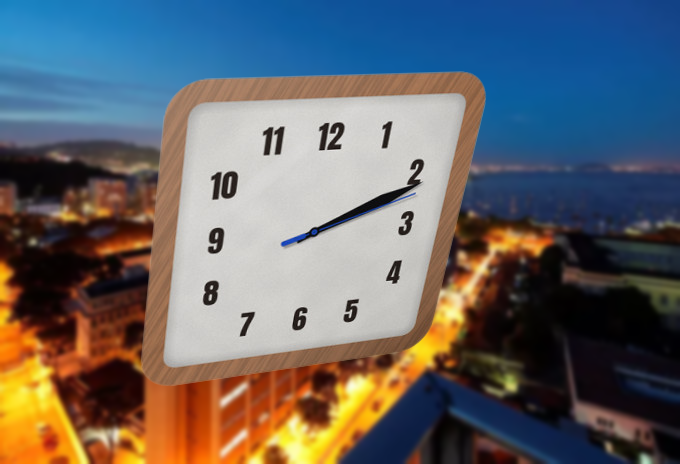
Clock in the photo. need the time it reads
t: 2:11:12
